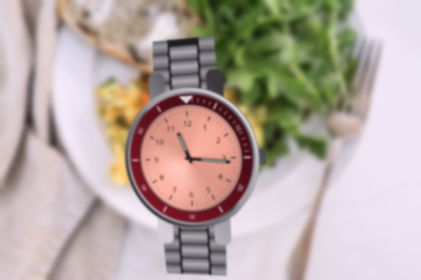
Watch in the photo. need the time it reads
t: 11:16
